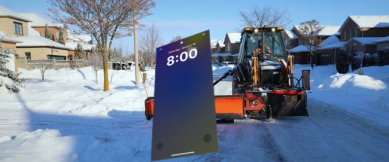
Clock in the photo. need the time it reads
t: 8:00
